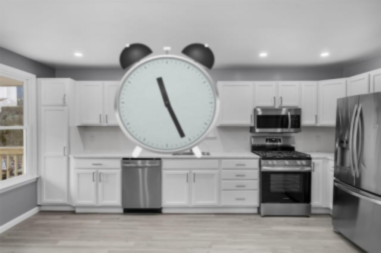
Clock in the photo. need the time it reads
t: 11:26
